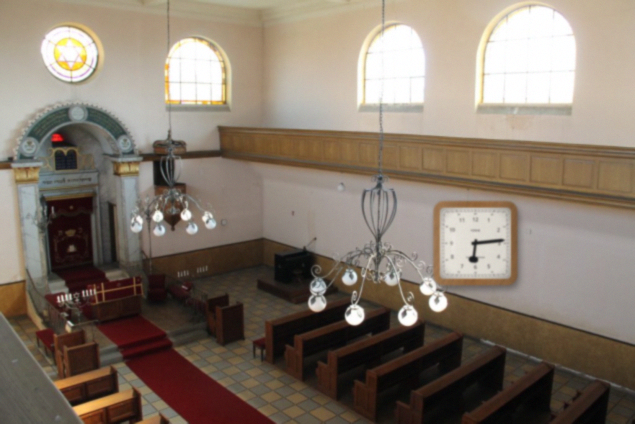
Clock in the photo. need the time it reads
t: 6:14
